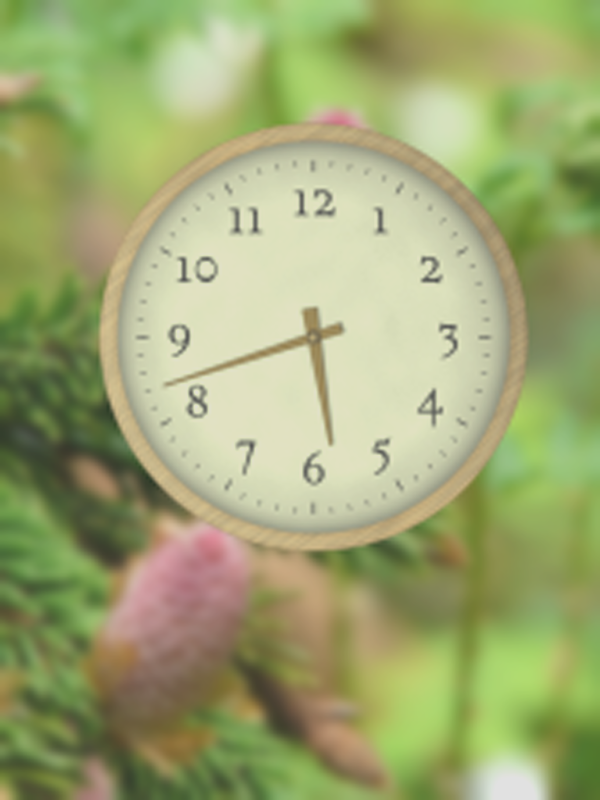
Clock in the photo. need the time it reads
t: 5:42
